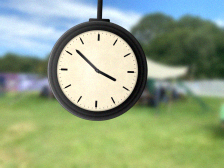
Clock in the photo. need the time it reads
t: 3:52
